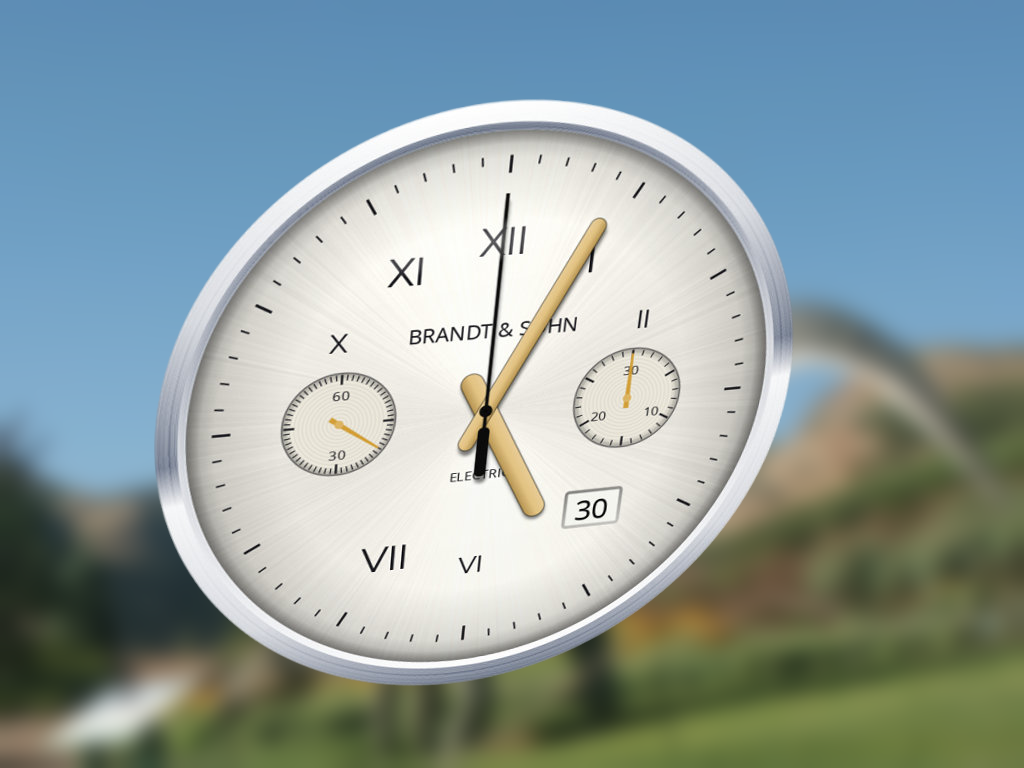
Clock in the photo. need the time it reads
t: 5:04:21
